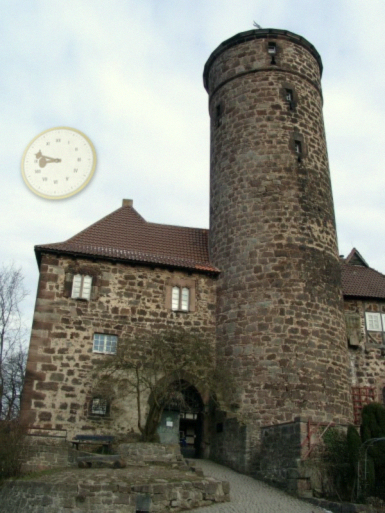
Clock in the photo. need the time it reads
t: 8:48
